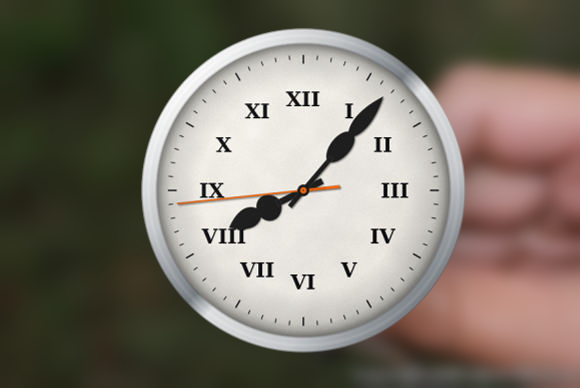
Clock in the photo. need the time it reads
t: 8:06:44
